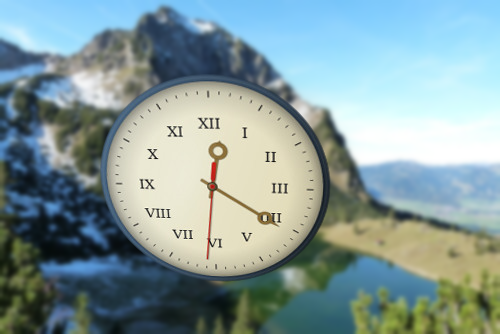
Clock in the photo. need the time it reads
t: 12:20:31
